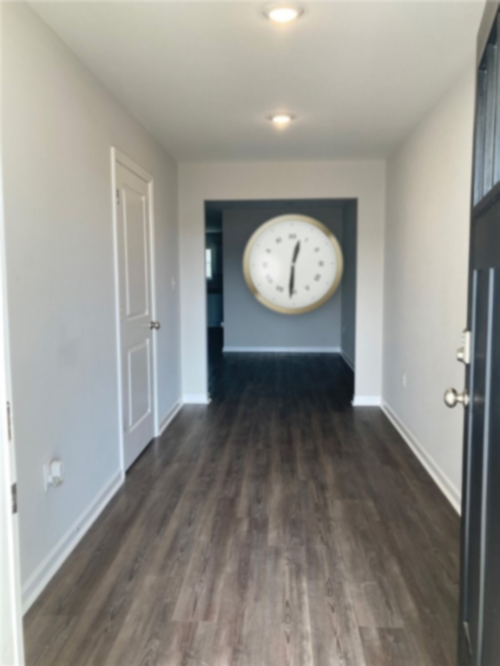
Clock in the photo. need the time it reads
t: 12:31
